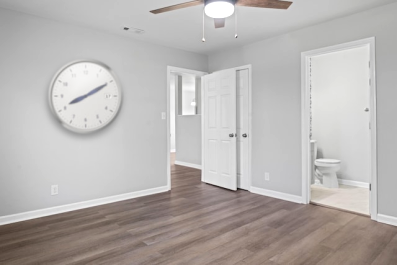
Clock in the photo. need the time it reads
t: 8:10
